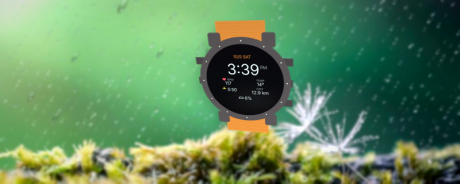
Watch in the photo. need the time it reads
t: 3:39
